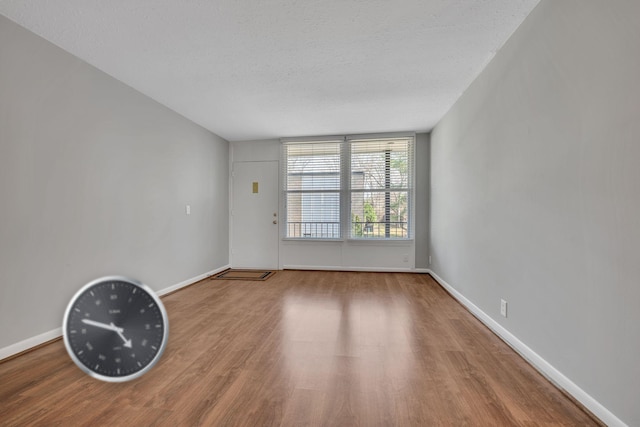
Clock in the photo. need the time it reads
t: 4:48
